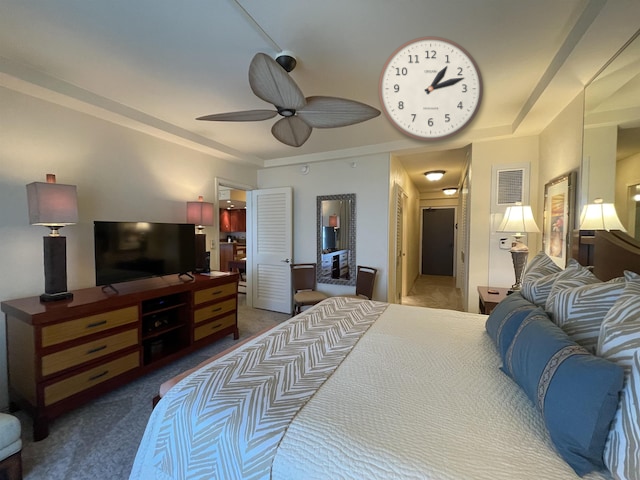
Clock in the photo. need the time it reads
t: 1:12
